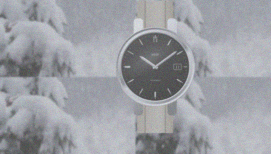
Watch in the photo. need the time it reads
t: 10:09
